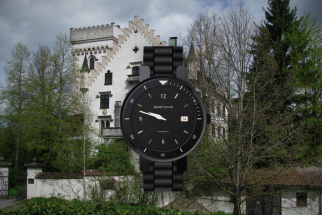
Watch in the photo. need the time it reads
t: 9:48
